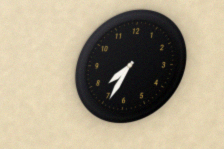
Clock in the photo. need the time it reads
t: 7:34
